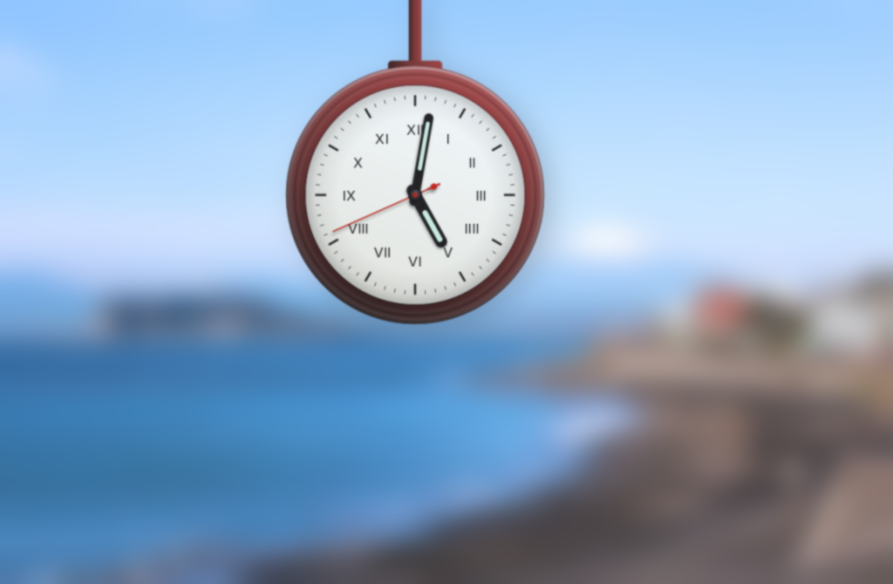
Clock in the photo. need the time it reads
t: 5:01:41
